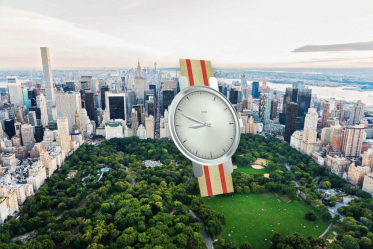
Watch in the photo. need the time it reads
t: 8:49
